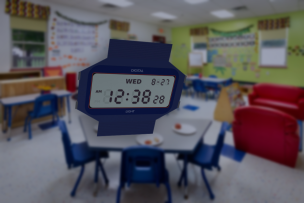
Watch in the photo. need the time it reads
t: 12:38:28
